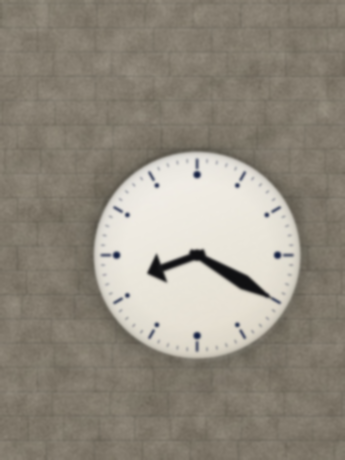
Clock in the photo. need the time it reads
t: 8:20
